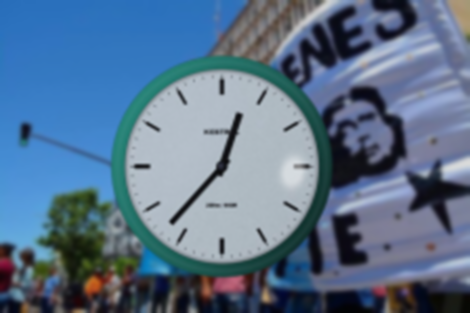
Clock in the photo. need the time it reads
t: 12:37
